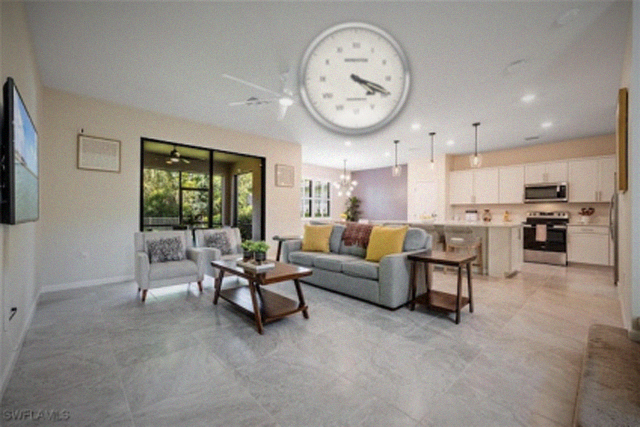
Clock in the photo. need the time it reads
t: 4:19
